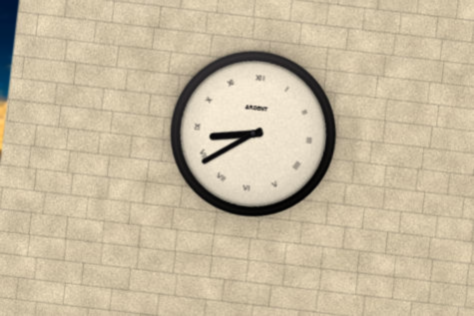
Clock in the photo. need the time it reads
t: 8:39
